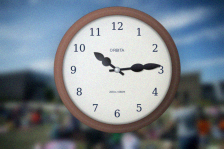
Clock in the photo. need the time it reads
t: 10:14
